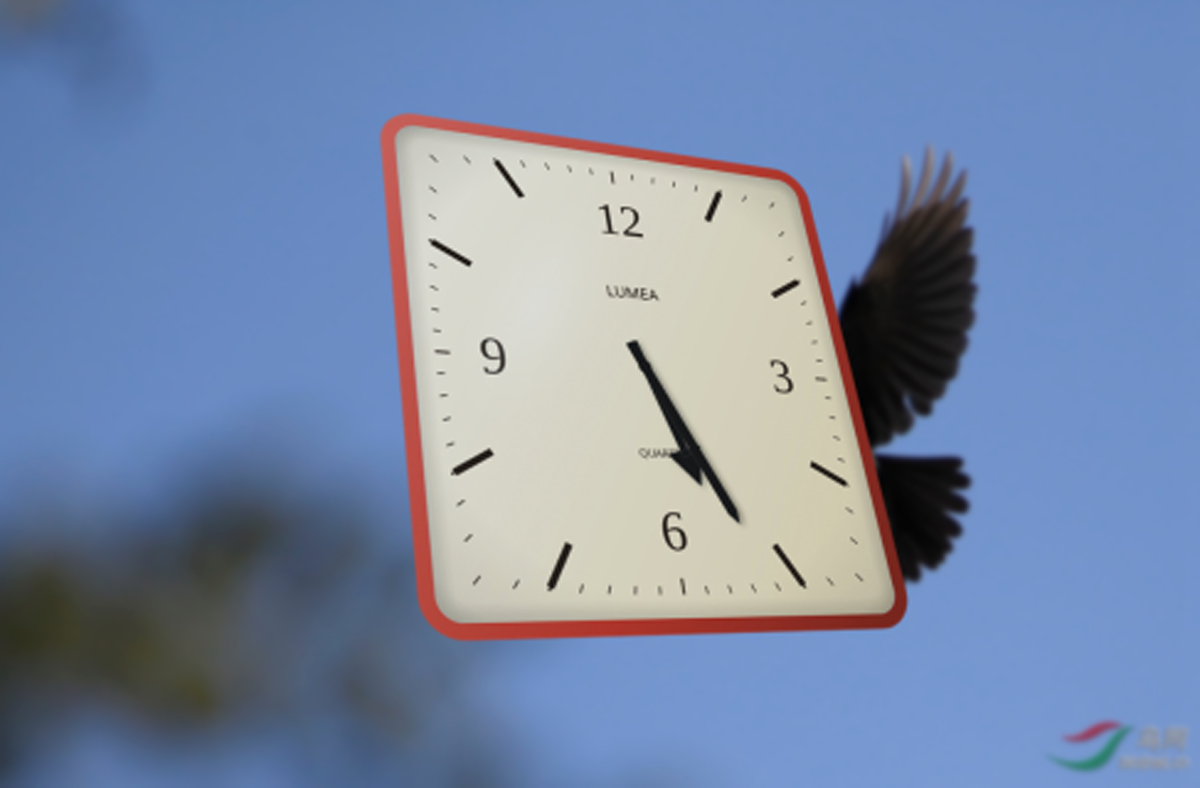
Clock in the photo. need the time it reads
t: 5:26
